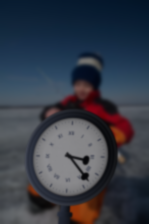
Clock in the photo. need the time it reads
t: 3:23
